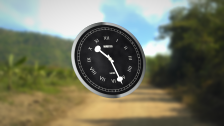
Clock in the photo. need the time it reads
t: 10:27
